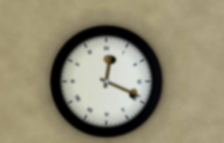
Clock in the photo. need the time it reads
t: 12:19
